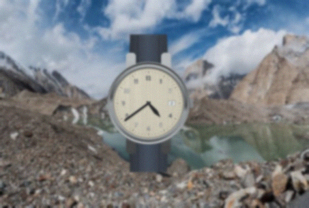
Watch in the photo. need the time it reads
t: 4:39
